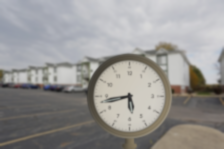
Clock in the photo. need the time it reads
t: 5:43
